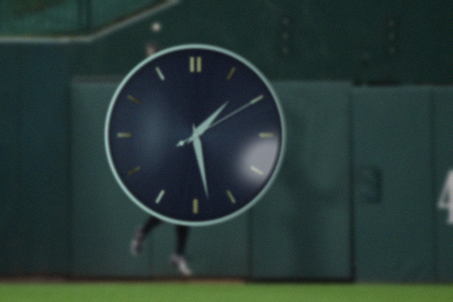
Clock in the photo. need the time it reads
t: 1:28:10
